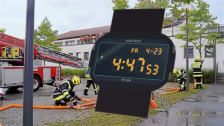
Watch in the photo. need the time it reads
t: 4:47:53
